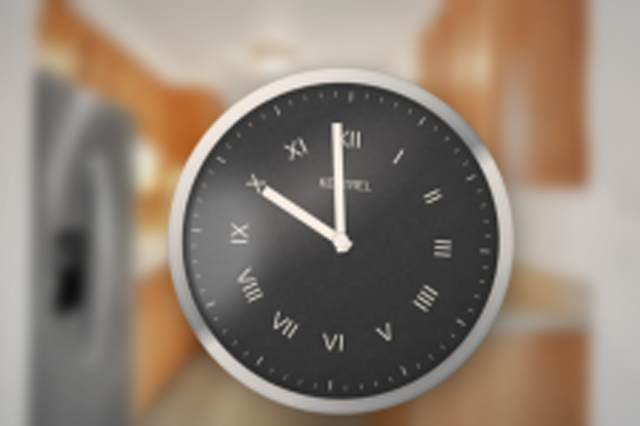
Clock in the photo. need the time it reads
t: 9:59
